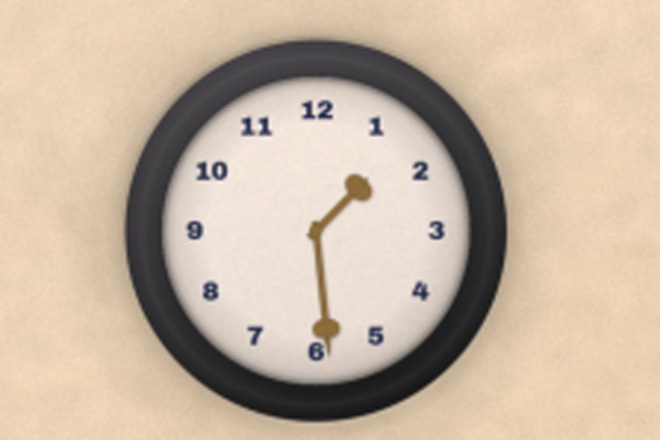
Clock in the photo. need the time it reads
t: 1:29
